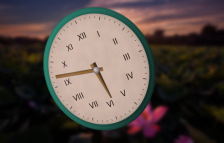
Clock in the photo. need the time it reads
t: 5:47
